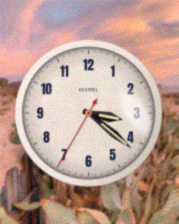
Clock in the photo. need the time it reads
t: 3:21:35
